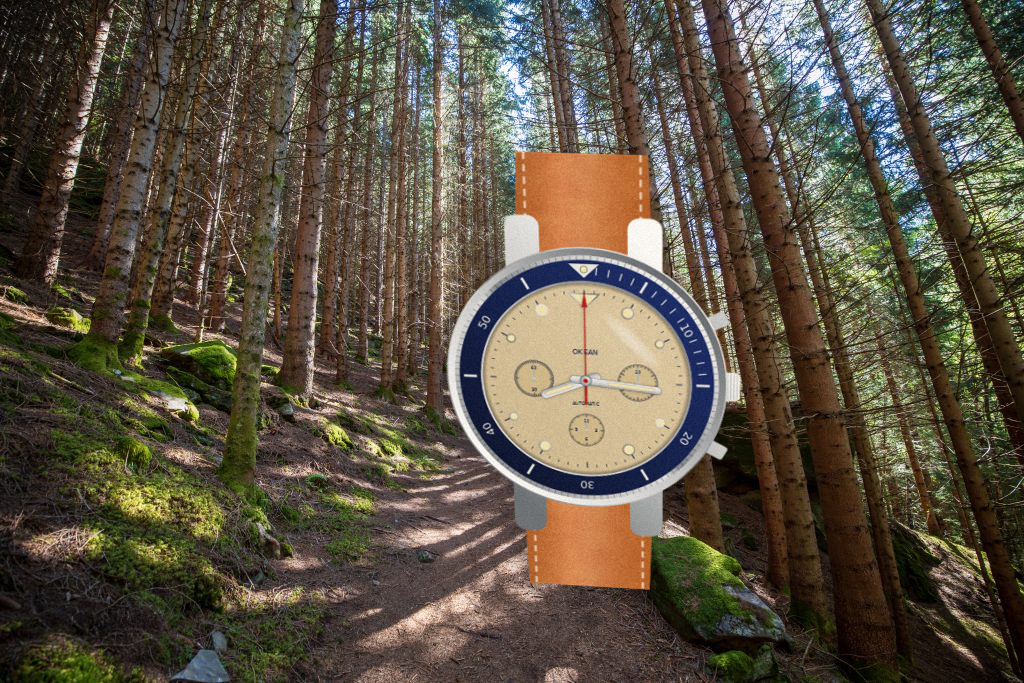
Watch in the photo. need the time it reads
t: 8:16
